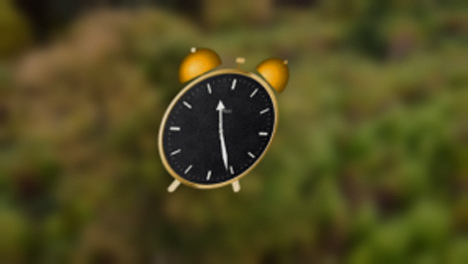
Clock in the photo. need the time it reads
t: 11:26
